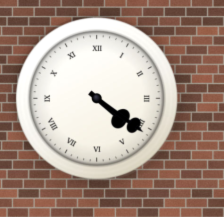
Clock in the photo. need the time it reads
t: 4:21
